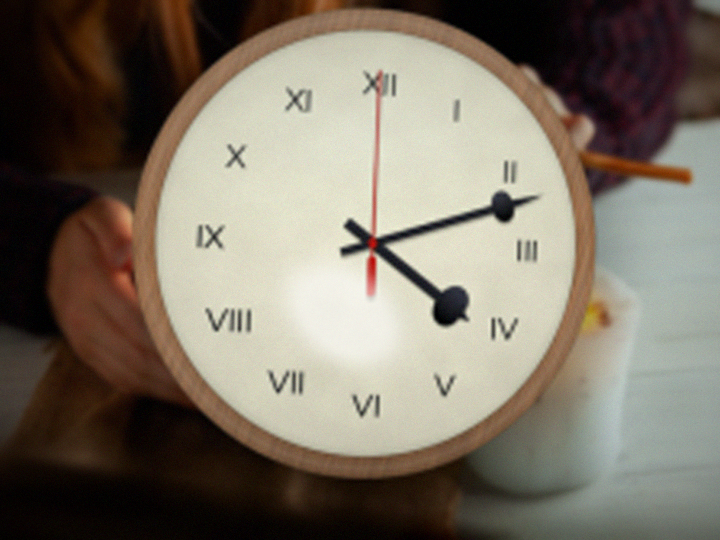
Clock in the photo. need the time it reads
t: 4:12:00
